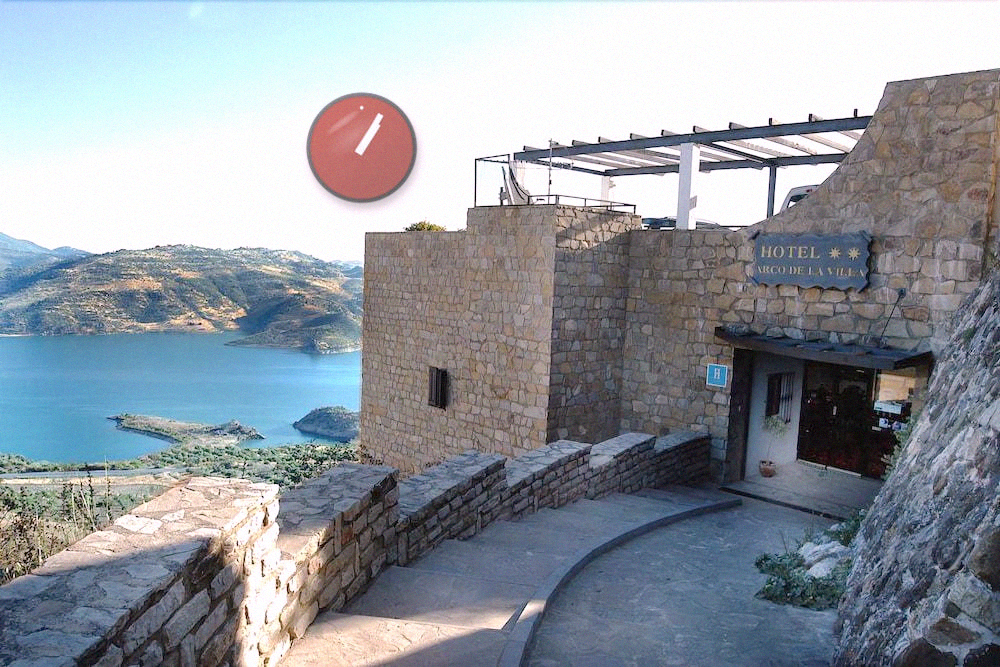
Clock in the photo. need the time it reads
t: 1:05
